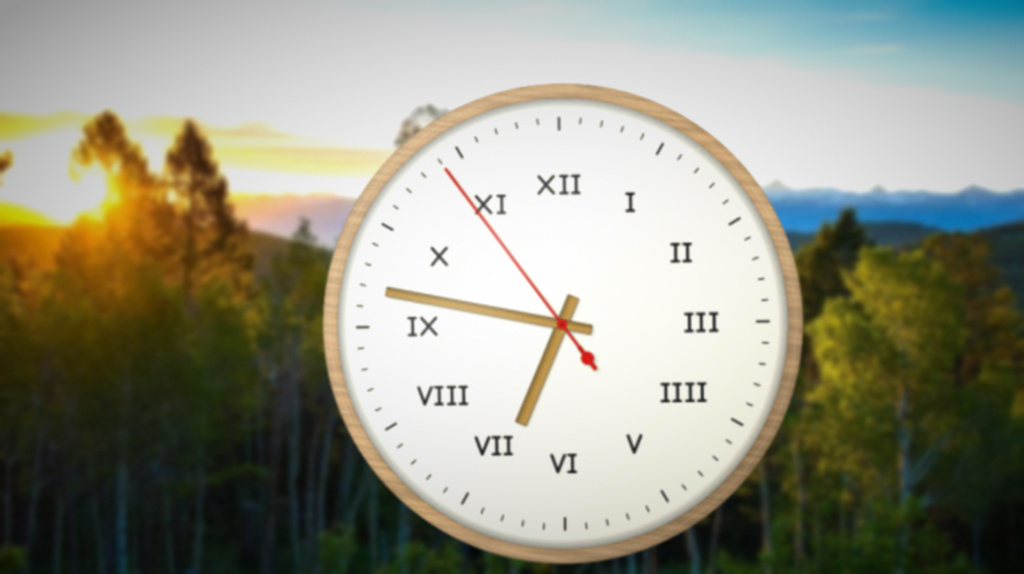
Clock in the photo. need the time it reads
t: 6:46:54
